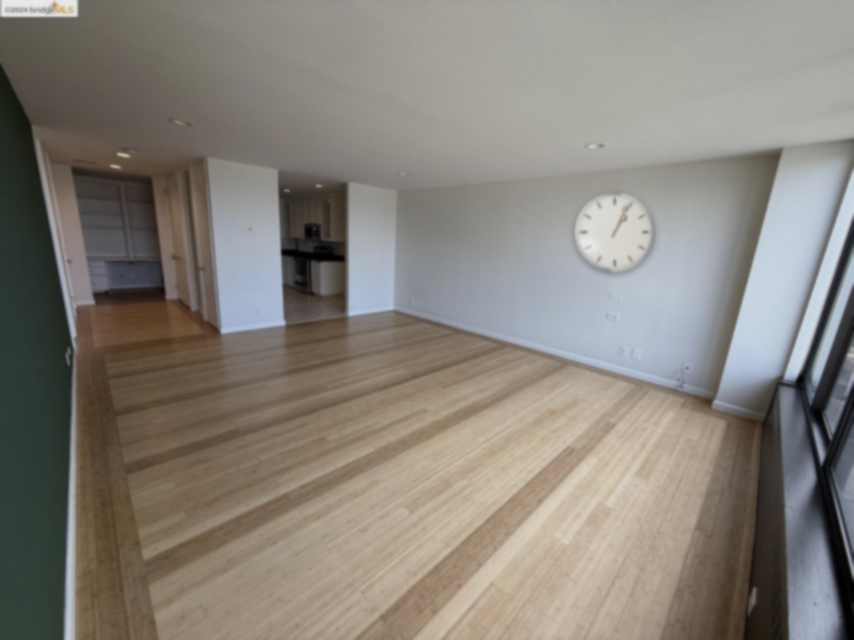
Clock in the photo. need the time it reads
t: 1:04
